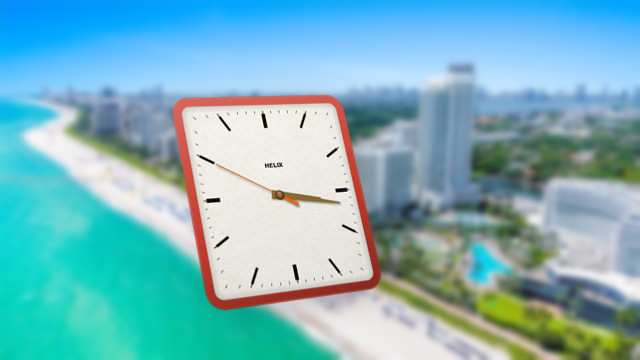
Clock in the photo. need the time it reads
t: 3:16:50
